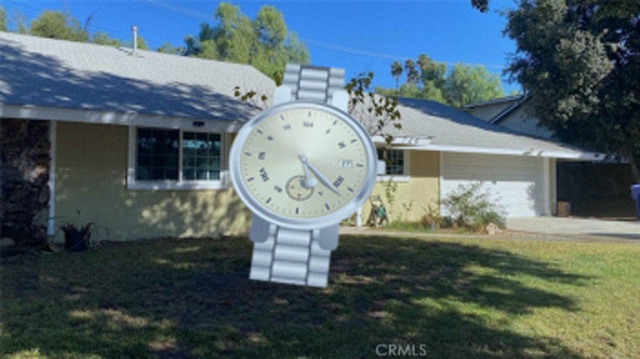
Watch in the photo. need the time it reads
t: 5:22
